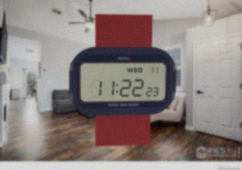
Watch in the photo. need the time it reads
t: 11:22
